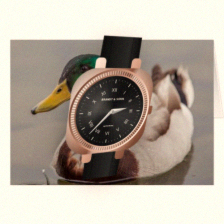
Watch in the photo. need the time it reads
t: 2:37
